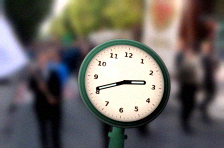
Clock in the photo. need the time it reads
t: 2:41
